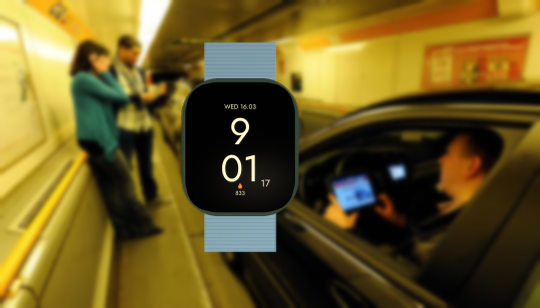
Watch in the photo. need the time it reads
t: 9:01:17
